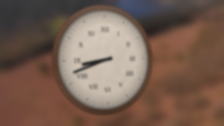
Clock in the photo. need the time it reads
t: 8:42
